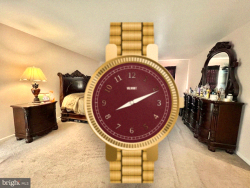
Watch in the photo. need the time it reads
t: 8:11
